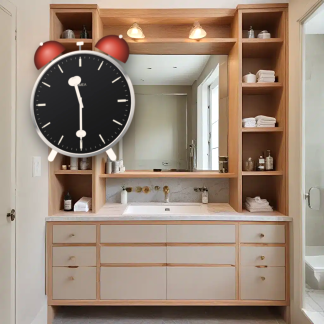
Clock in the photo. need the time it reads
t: 11:30
